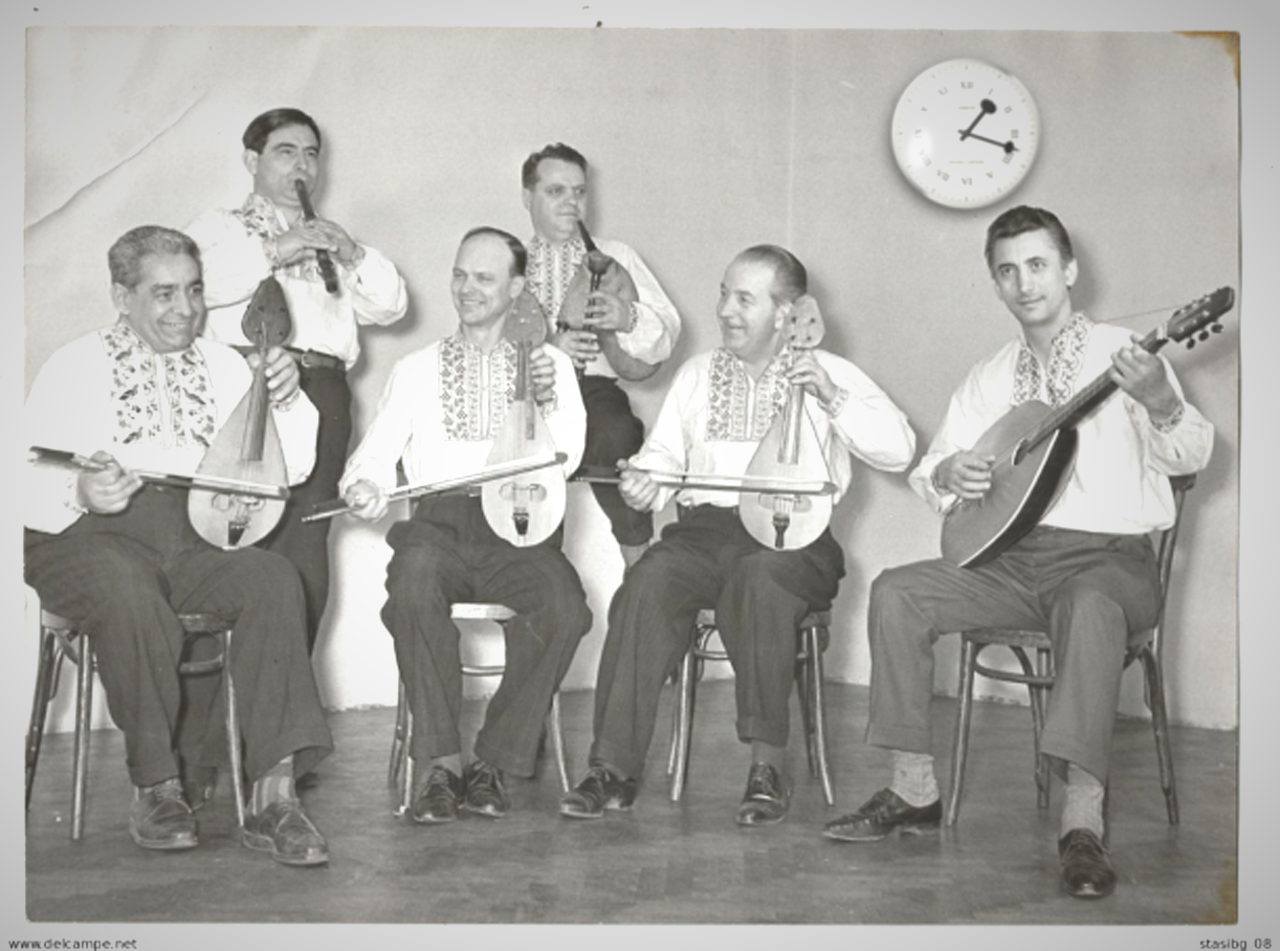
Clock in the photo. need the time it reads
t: 1:18
